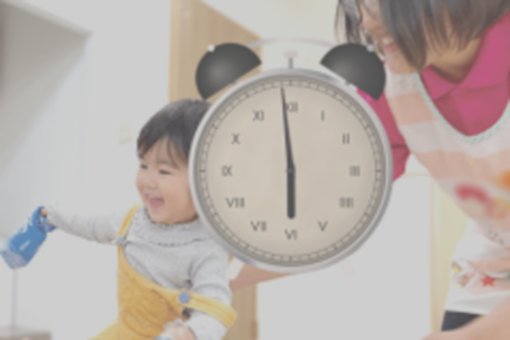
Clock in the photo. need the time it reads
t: 5:59
